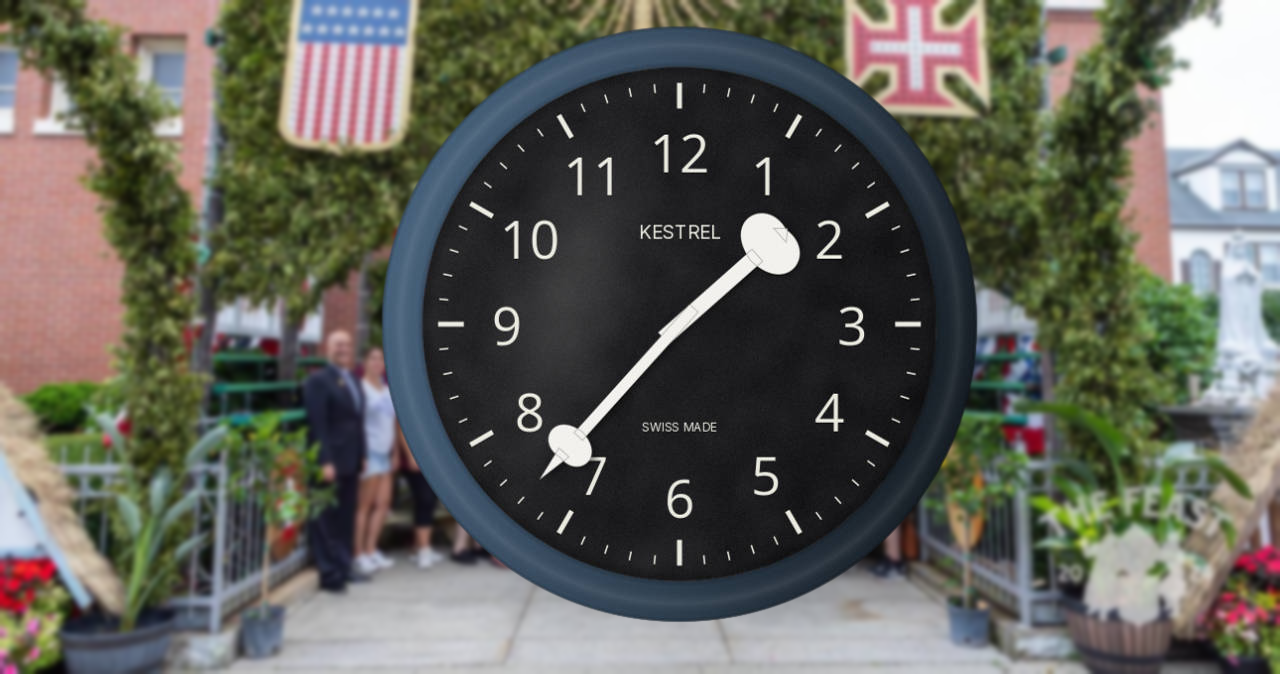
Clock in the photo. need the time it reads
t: 1:37
